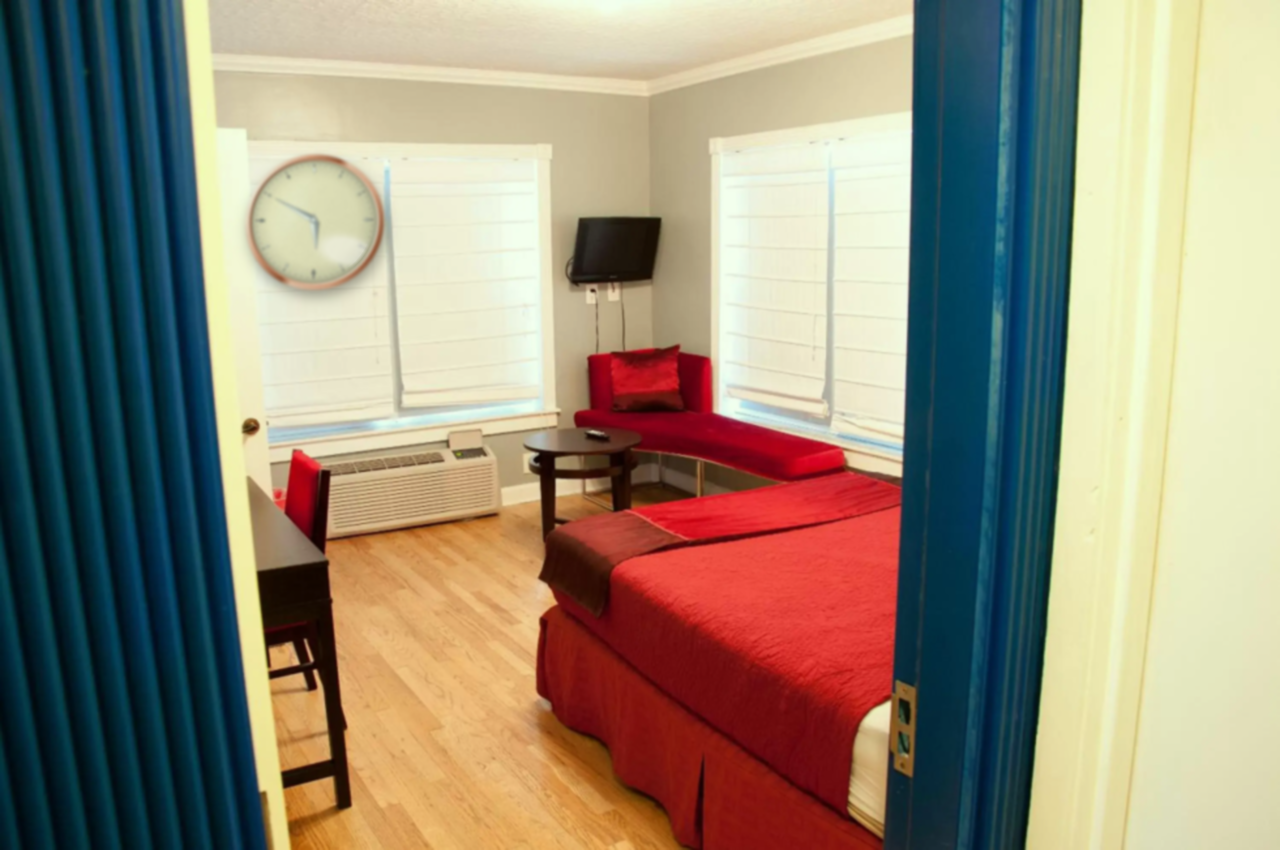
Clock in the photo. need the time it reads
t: 5:50
